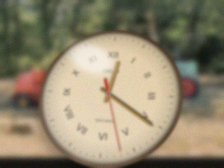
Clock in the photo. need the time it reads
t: 12:20:27
